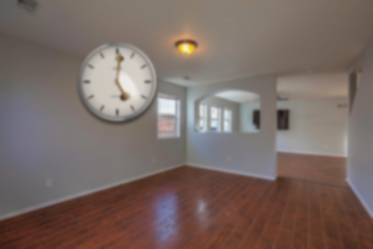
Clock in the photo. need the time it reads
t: 5:01
